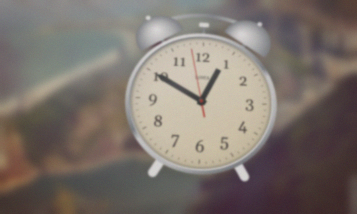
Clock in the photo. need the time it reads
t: 12:49:58
